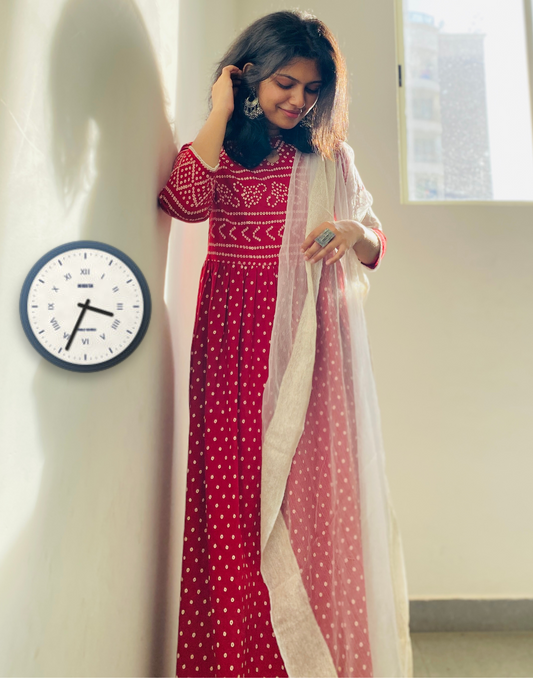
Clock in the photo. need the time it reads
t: 3:34
